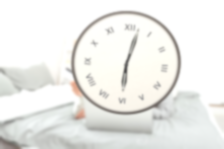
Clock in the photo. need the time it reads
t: 6:02
